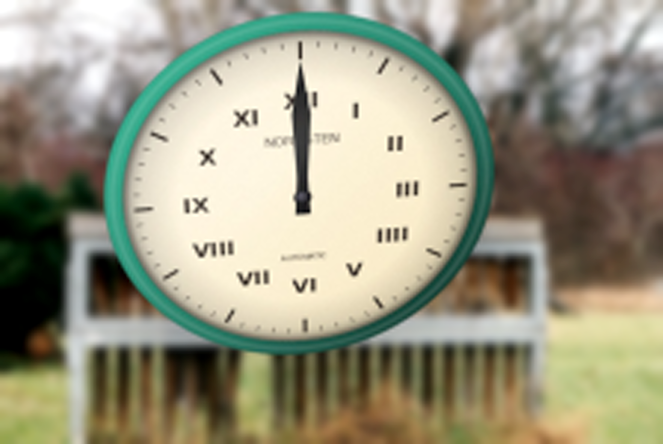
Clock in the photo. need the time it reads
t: 12:00
